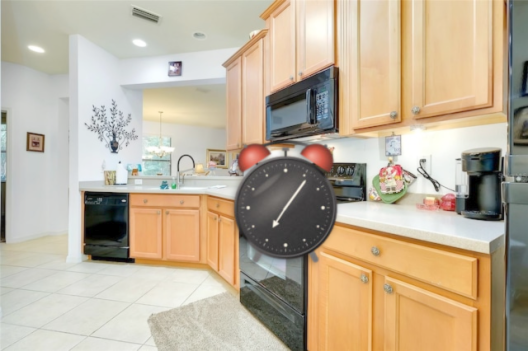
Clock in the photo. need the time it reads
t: 7:06
